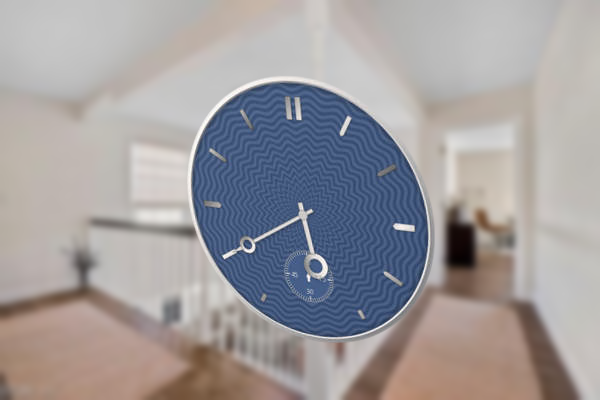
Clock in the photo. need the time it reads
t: 5:40
